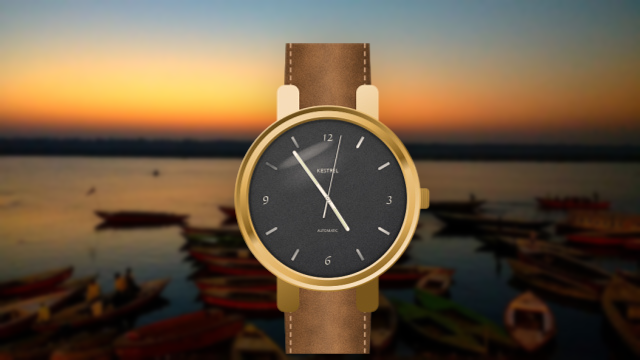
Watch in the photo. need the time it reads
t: 4:54:02
